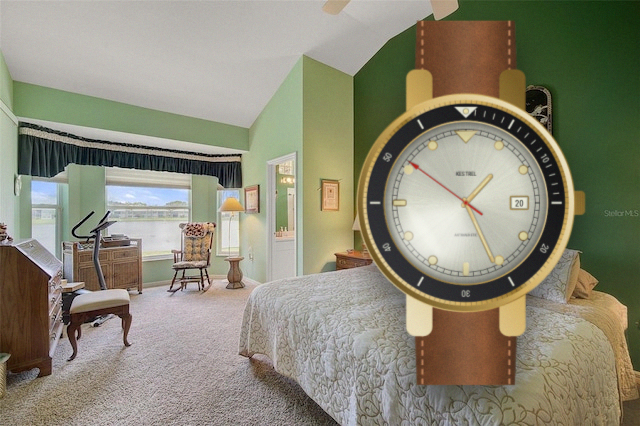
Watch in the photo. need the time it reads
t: 1:25:51
